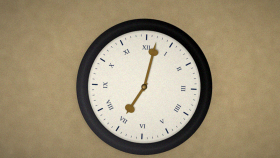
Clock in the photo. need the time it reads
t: 7:02
